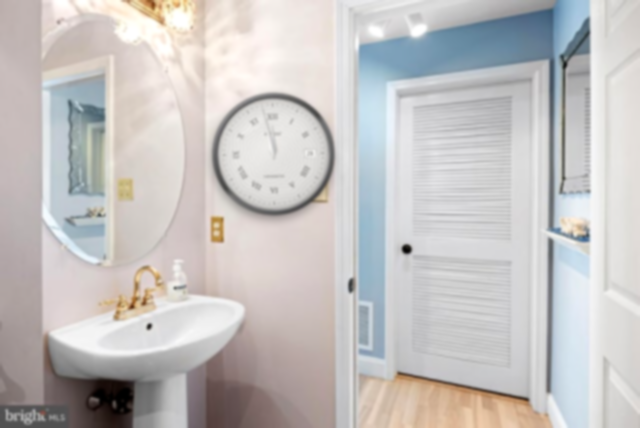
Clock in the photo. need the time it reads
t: 11:58
